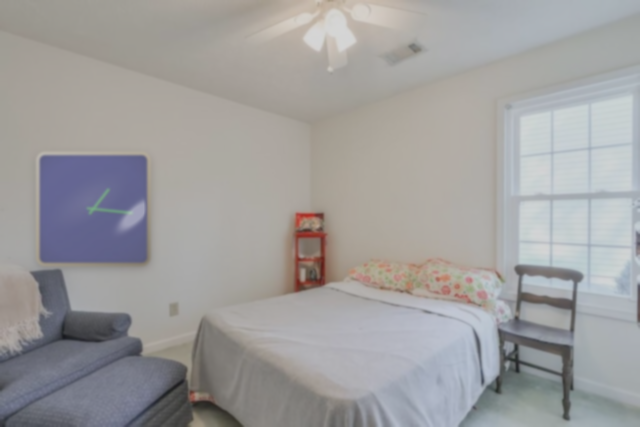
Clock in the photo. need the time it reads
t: 1:16
